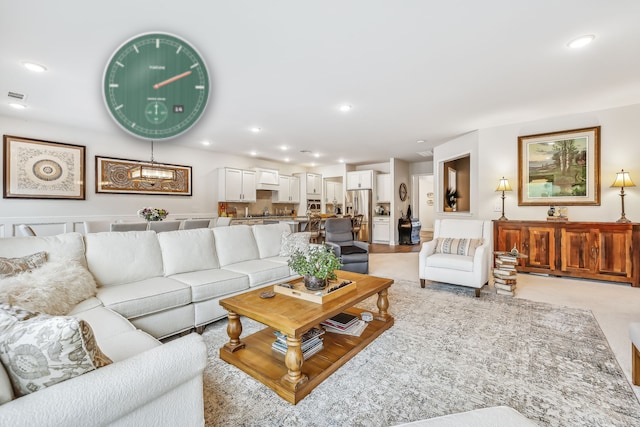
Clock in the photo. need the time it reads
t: 2:11
